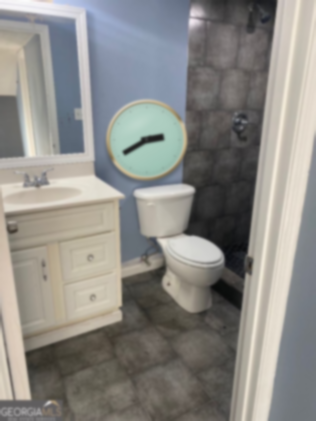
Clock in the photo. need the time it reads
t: 2:40
